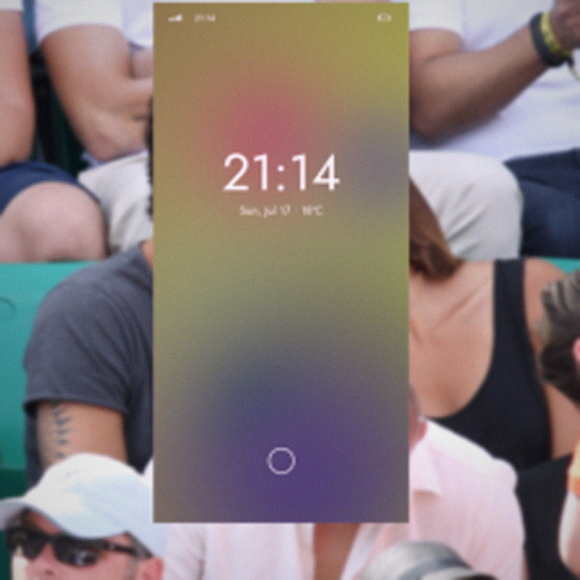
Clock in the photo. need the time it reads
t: 21:14
